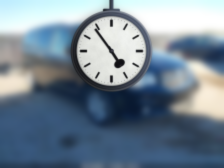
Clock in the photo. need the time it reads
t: 4:54
